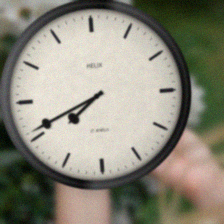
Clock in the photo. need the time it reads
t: 7:41
